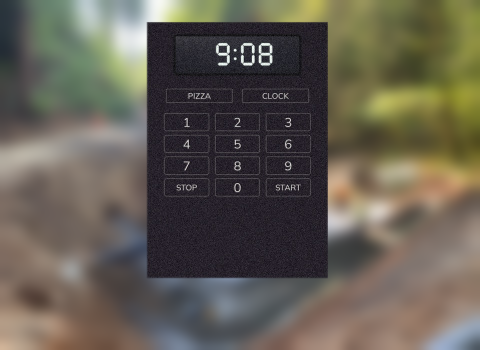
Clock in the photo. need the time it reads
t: 9:08
